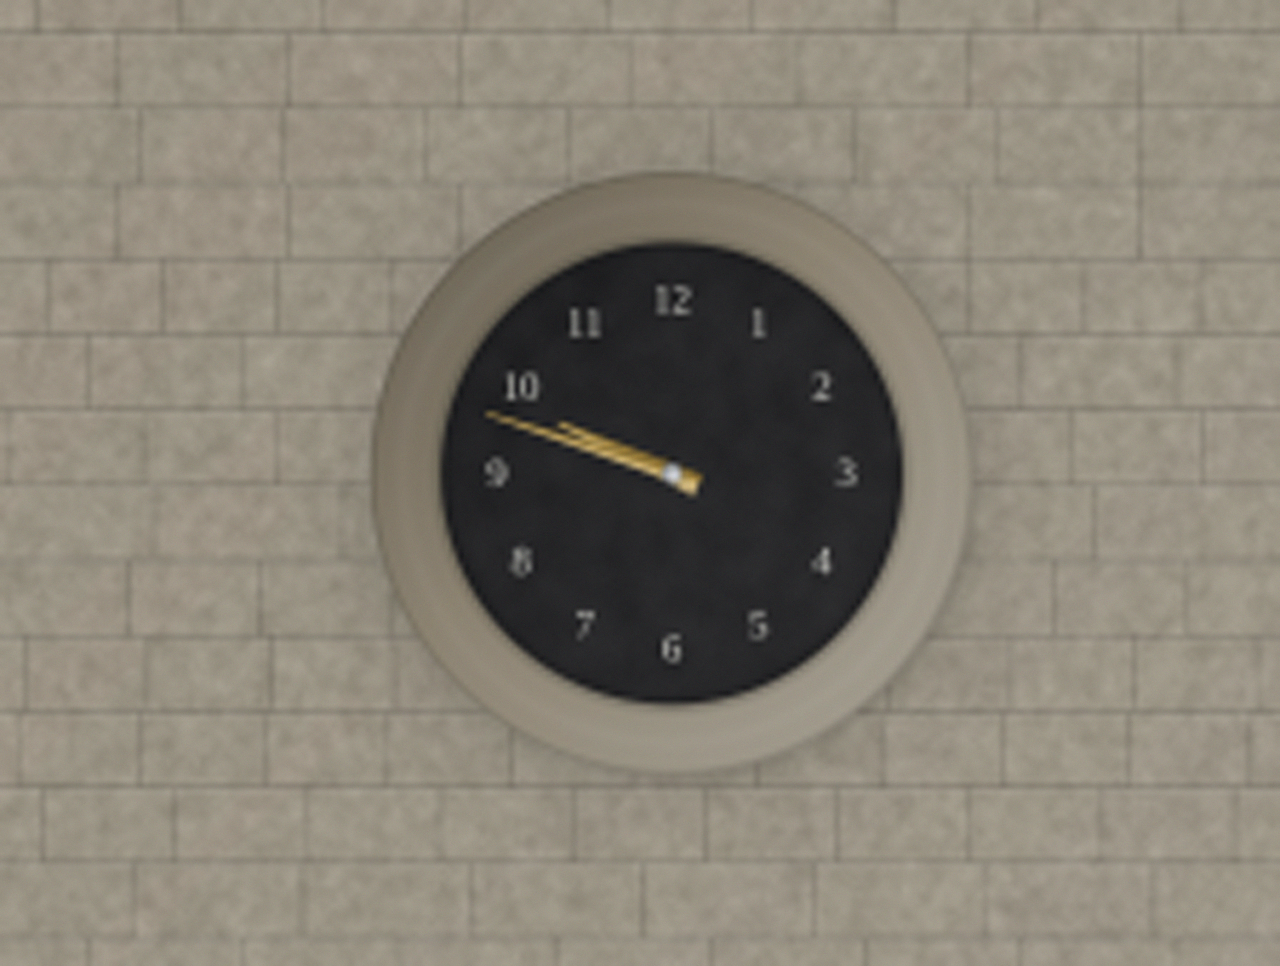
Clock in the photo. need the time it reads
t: 9:48
